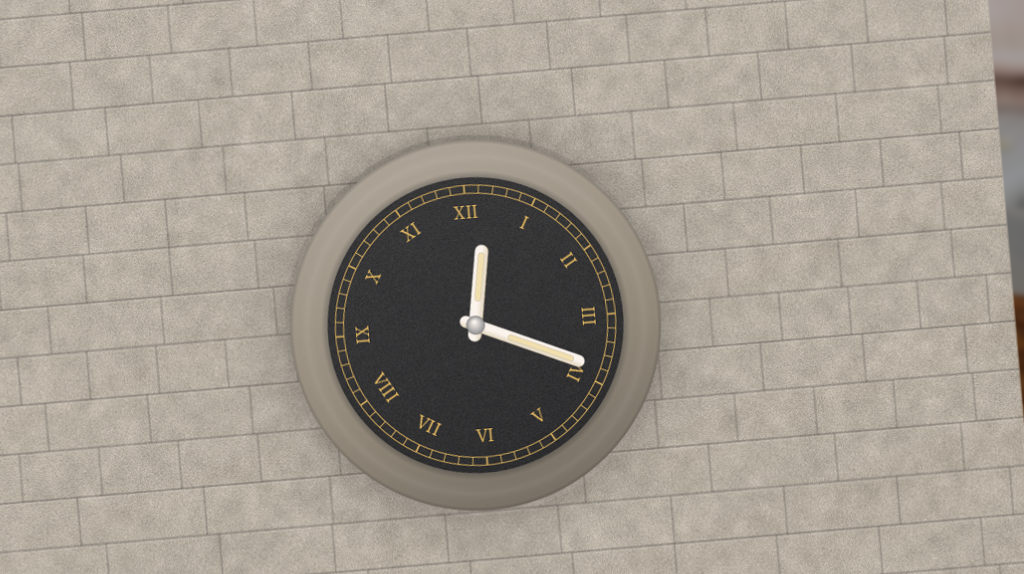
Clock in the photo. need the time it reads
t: 12:19
